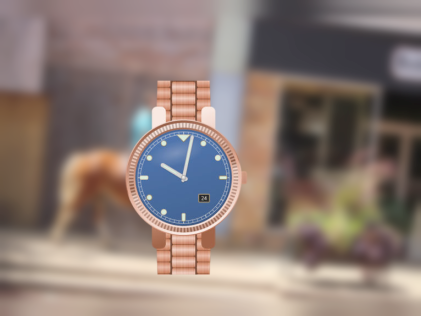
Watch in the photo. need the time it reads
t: 10:02
